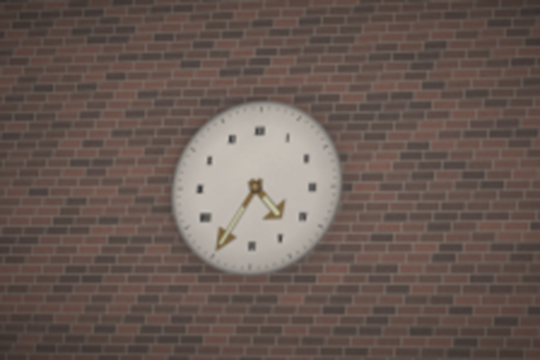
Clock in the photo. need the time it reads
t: 4:35
